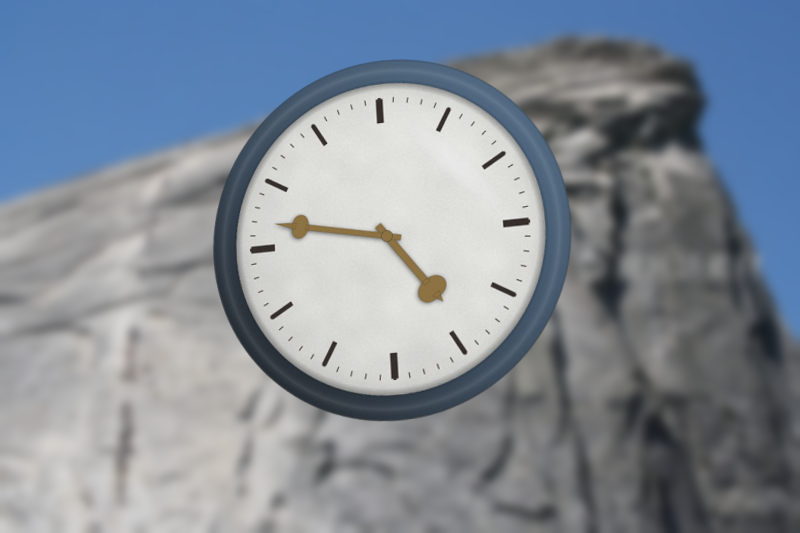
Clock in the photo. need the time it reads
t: 4:47
